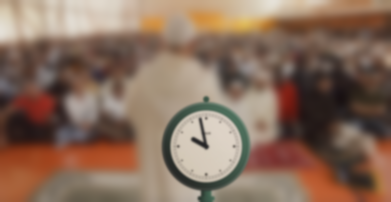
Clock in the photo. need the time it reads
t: 9:58
